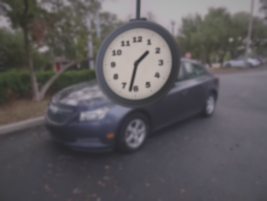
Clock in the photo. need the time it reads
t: 1:32
